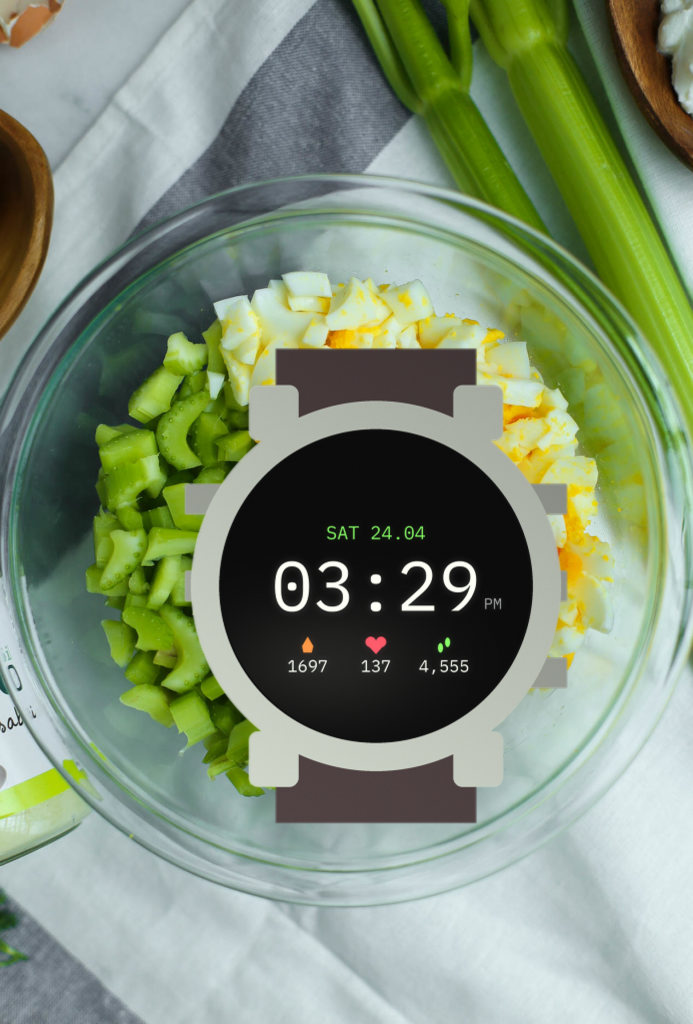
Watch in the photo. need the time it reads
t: 3:29
